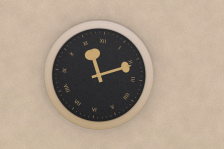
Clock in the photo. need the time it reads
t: 11:11
